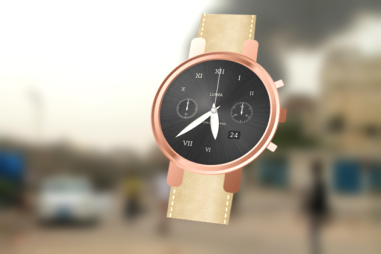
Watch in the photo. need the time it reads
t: 5:38
